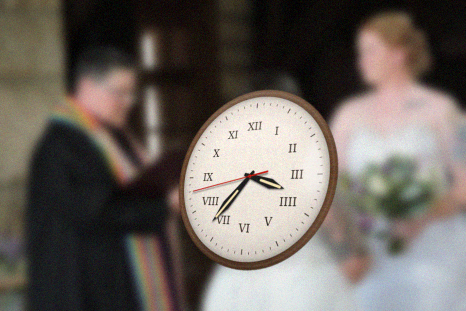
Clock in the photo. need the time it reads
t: 3:36:43
